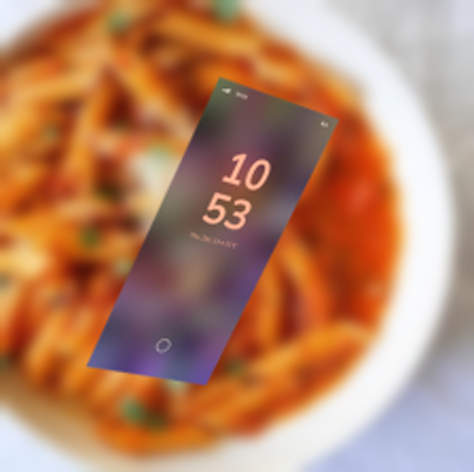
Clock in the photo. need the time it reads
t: 10:53
